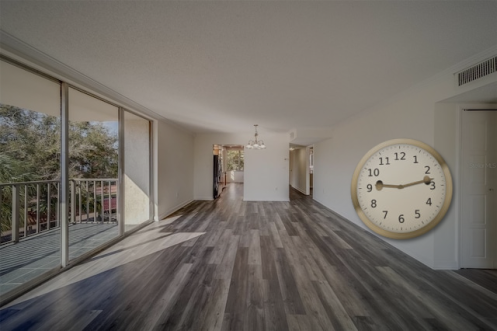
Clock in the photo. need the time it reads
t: 9:13
